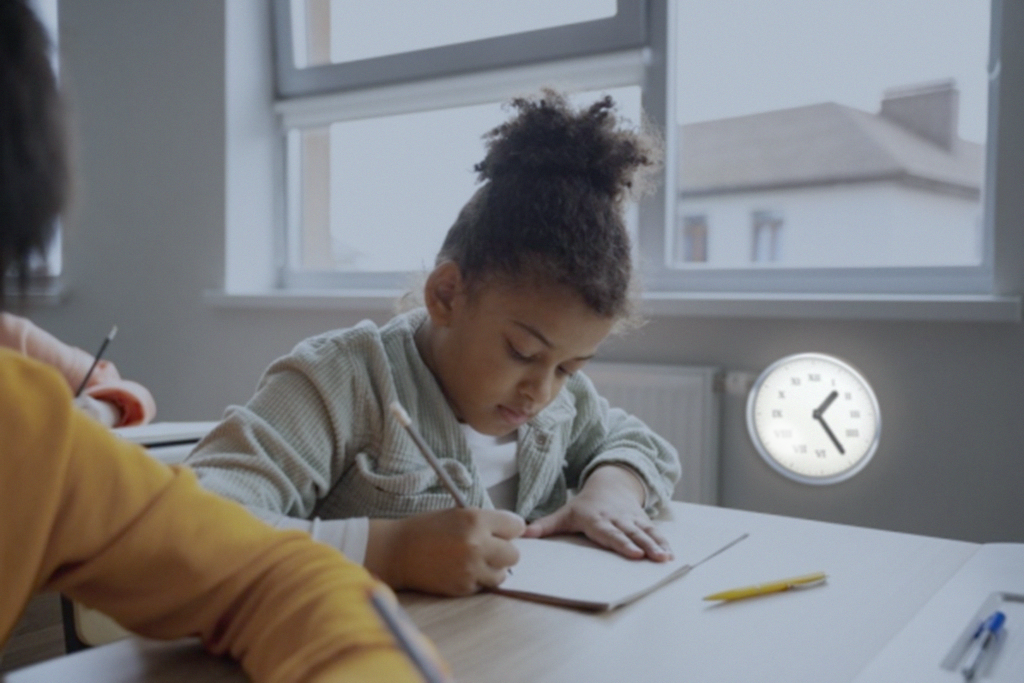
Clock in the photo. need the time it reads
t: 1:25
